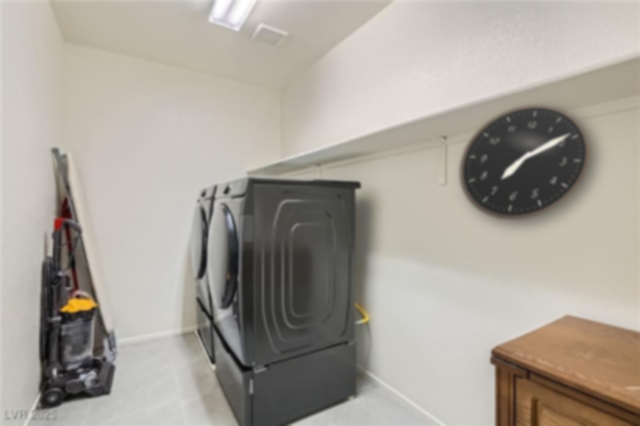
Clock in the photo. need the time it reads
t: 7:09
